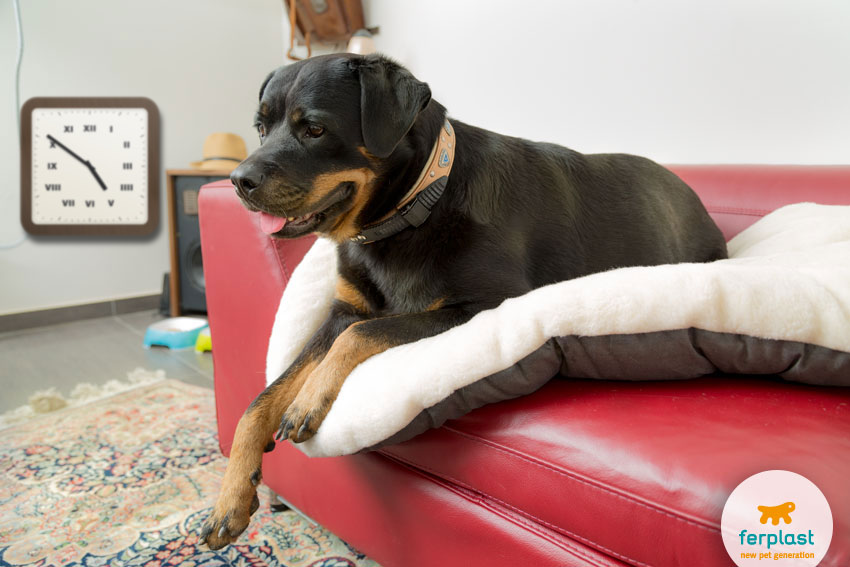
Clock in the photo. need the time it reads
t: 4:51
